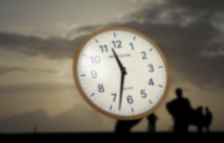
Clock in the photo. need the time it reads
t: 11:33
